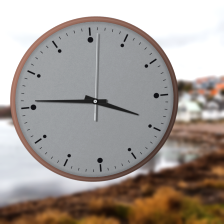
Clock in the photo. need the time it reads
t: 3:46:01
